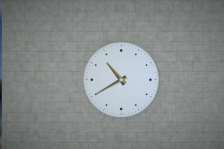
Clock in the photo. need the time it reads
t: 10:40
